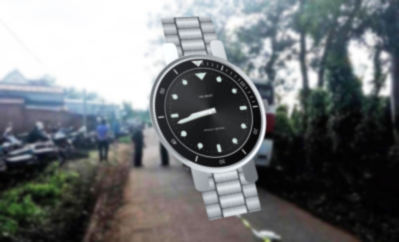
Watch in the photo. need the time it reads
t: 8:43
